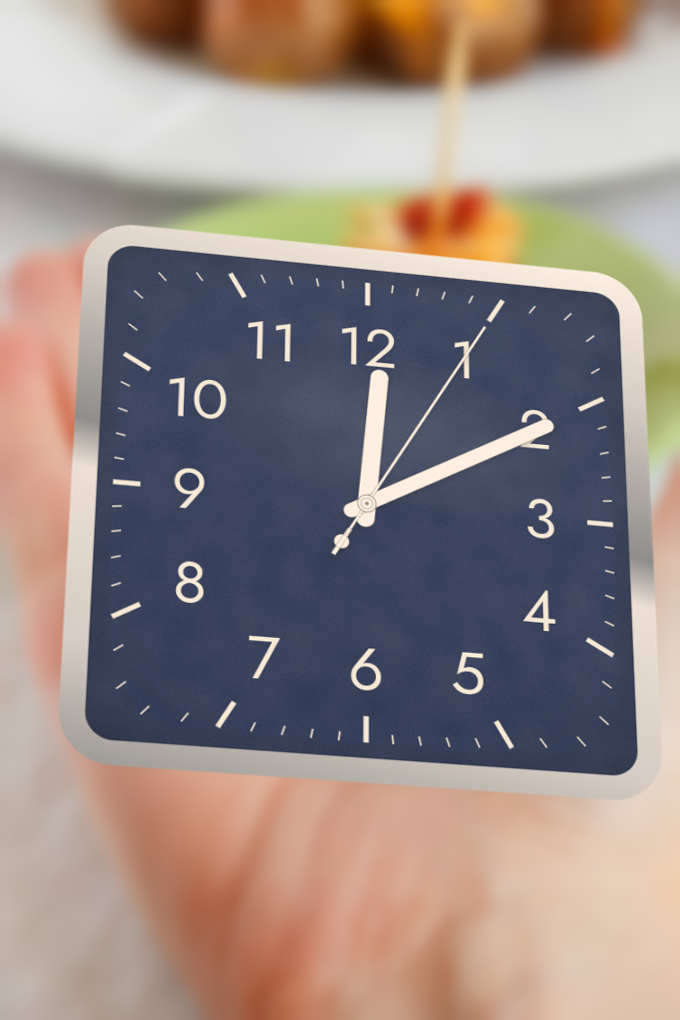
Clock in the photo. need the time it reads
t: 12:10:05
